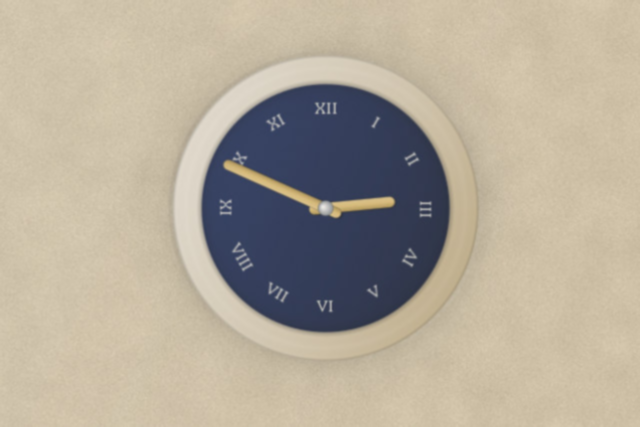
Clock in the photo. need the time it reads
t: 2:49
